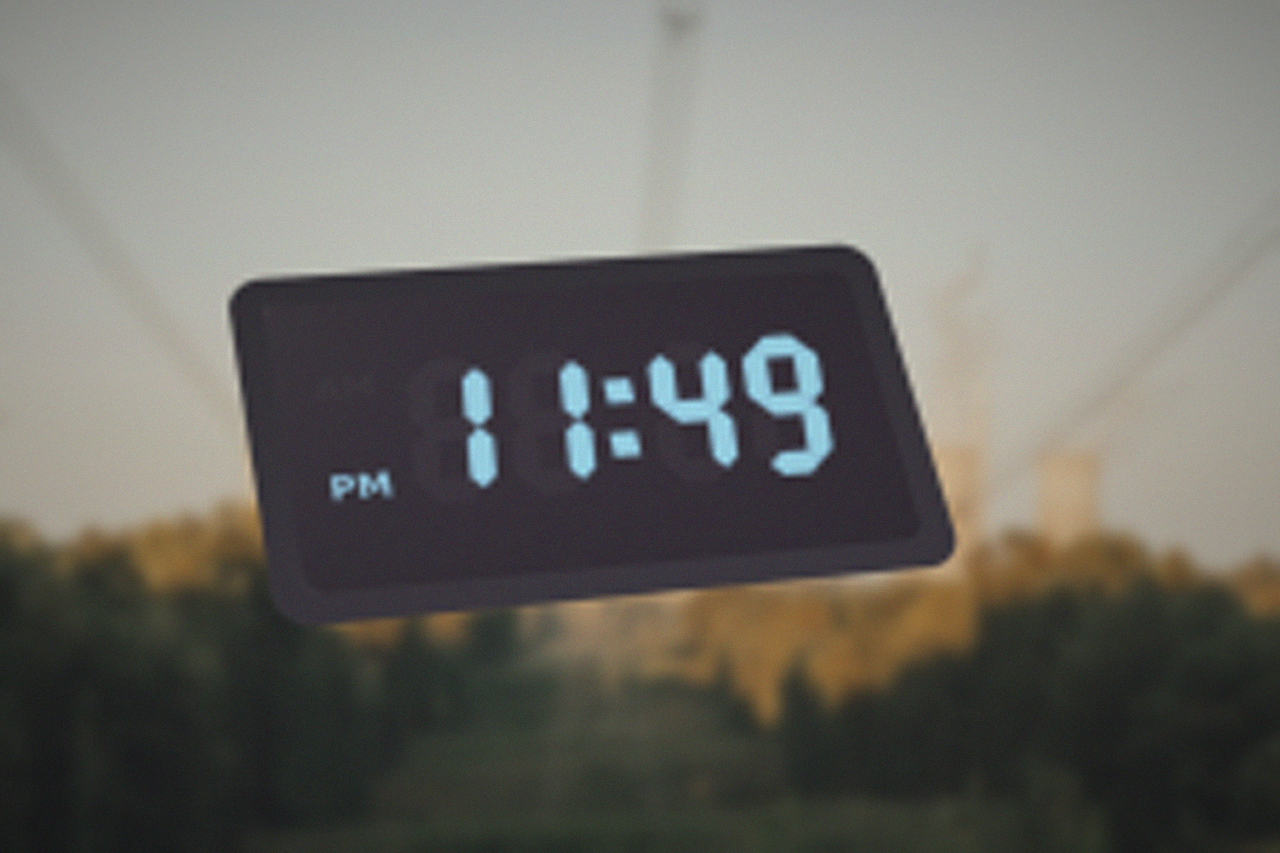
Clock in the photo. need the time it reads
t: 11:49
